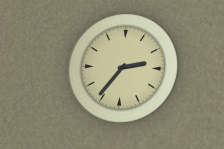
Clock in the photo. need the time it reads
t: 2:36
